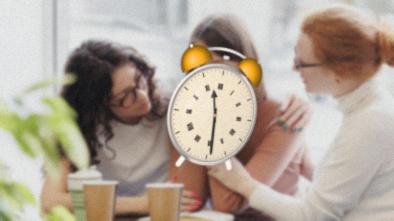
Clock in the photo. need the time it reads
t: 11:29
